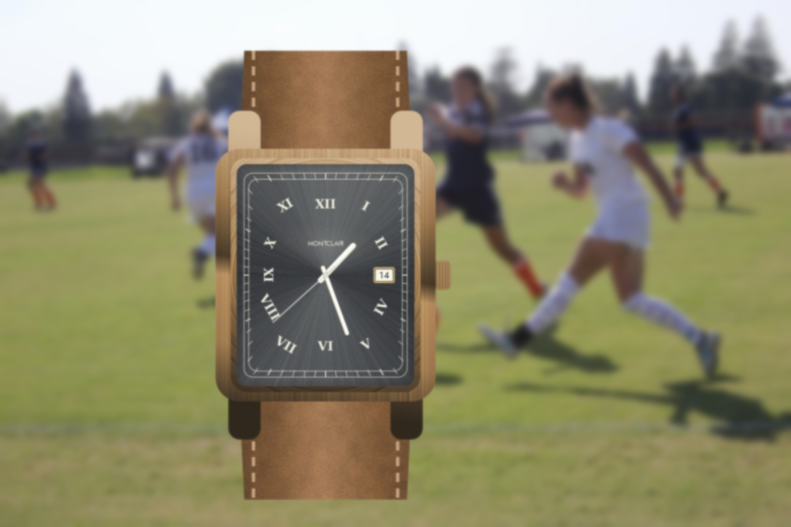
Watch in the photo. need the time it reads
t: 1:26:38
